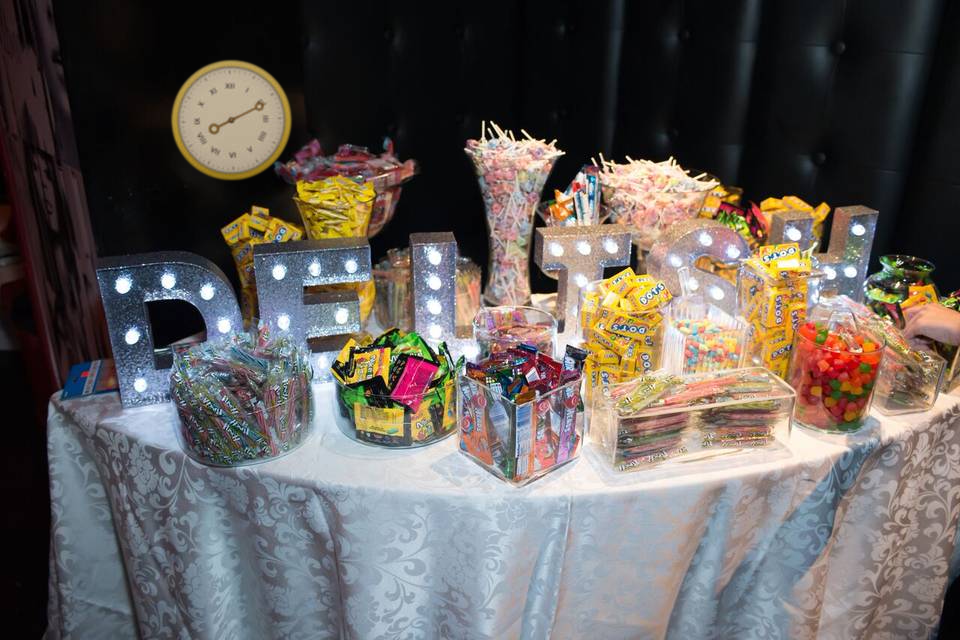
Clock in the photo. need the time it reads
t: 8:11
